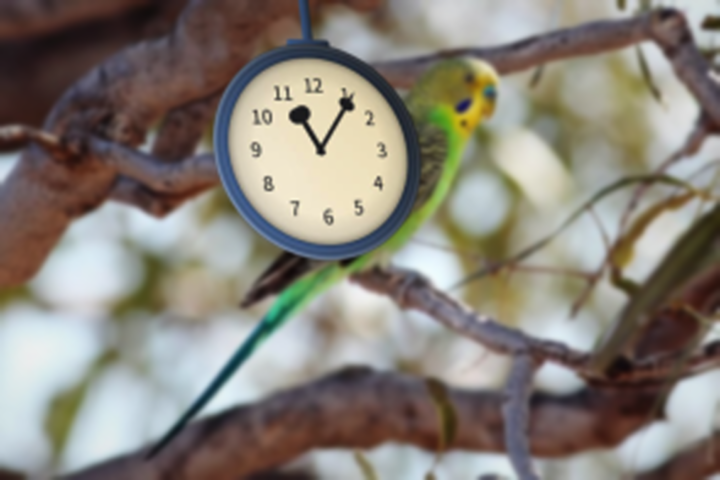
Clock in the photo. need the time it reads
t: 11:06
